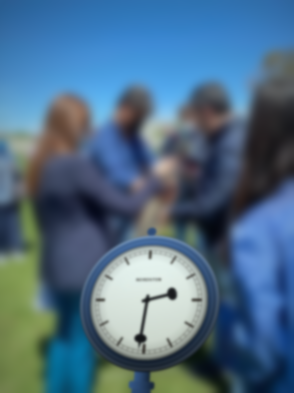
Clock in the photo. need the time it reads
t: 2:31
